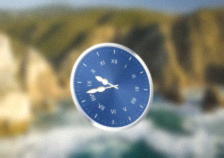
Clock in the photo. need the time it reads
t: 9:42
